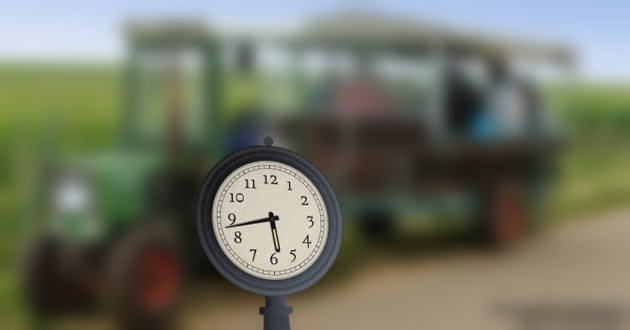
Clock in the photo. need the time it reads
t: 5:43
